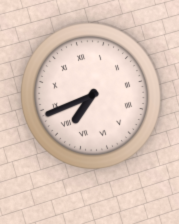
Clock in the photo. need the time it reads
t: 7:44
